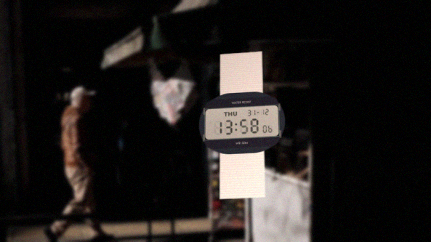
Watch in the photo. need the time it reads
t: 13:58:06
